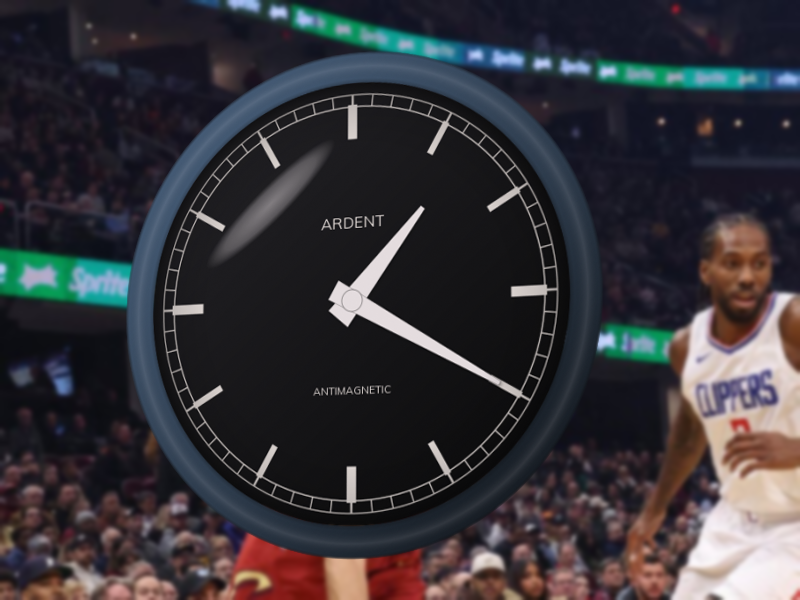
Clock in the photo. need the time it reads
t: 1:20
